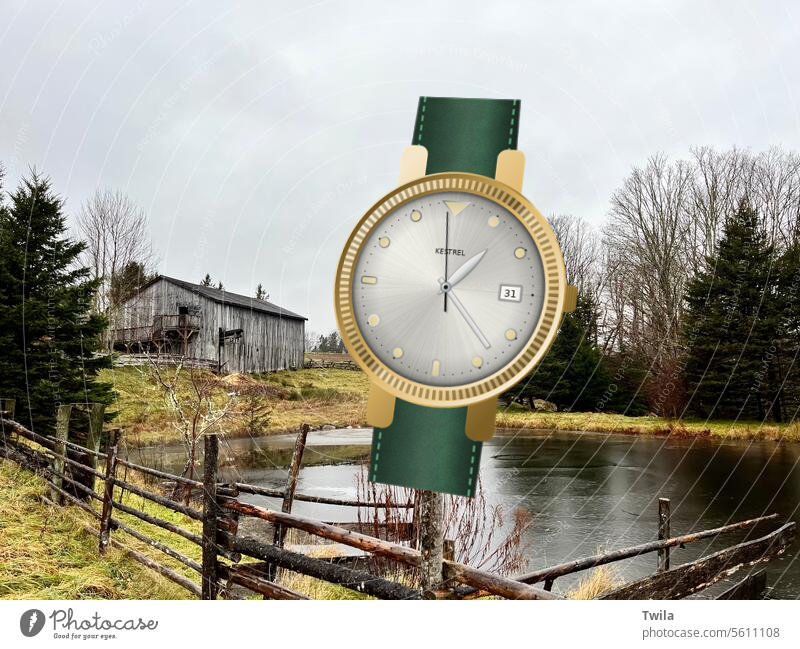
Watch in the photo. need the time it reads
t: 1:22:59
